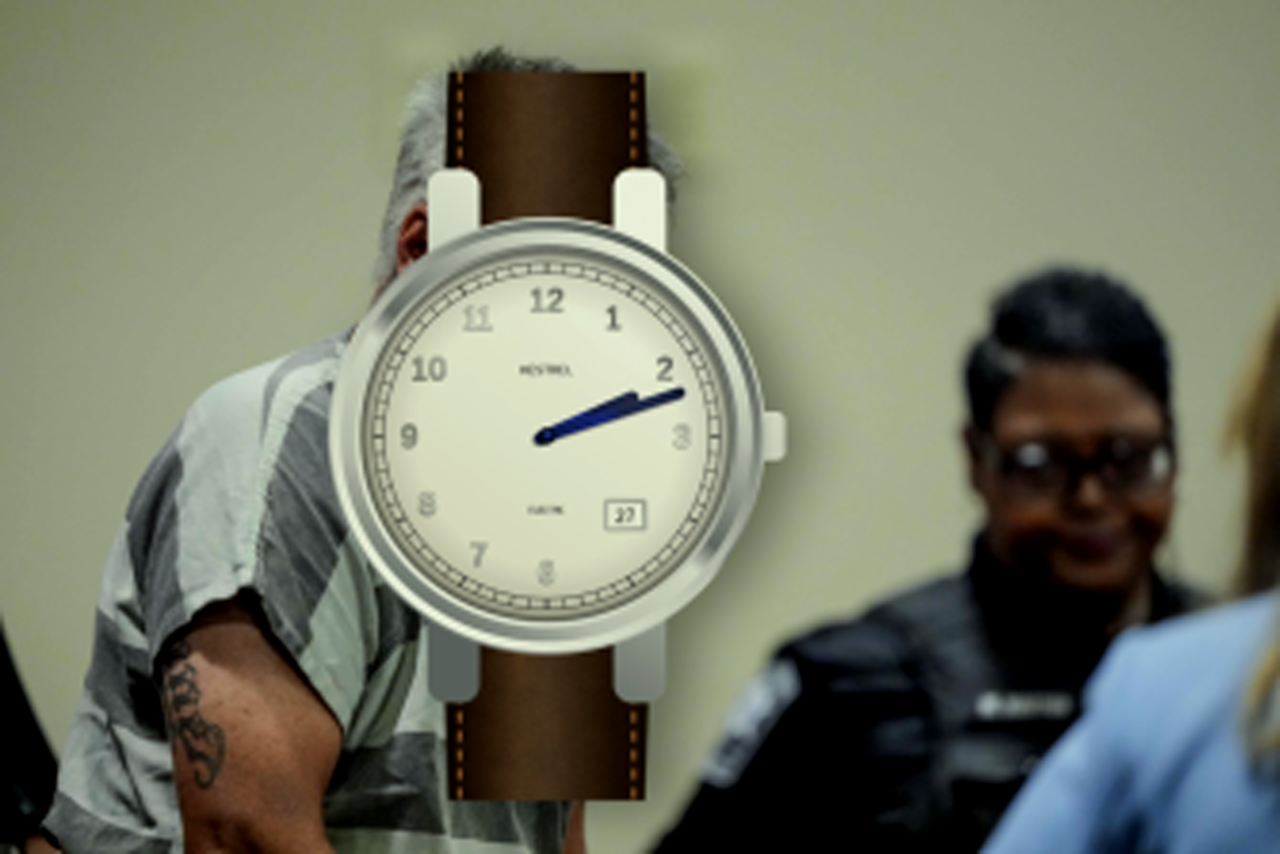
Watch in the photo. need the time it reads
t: 2:12
